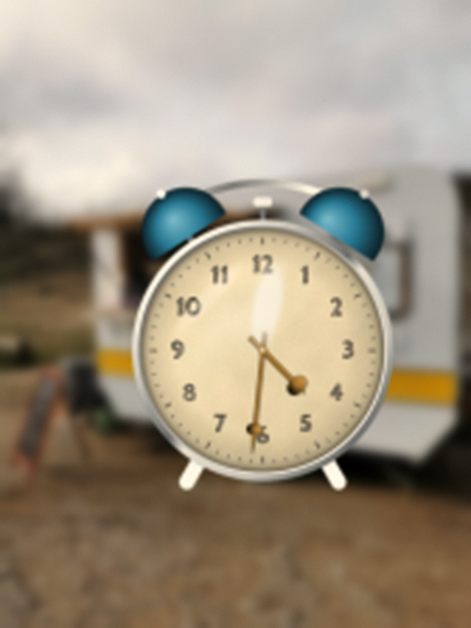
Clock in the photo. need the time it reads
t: 4:31
